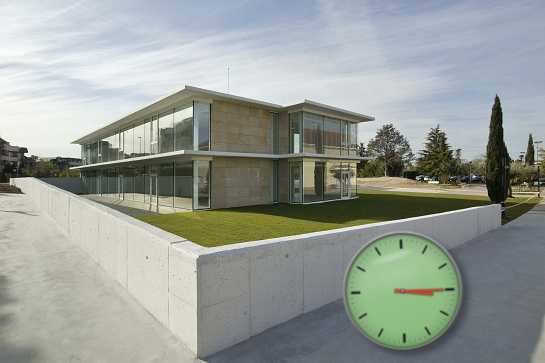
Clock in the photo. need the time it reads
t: 3:15
